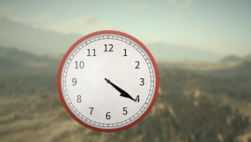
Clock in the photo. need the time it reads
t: 4:21
